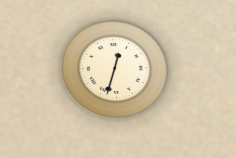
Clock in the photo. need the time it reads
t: 12:33
